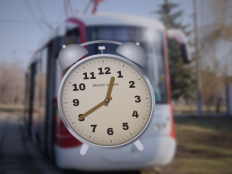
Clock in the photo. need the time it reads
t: 12:40
